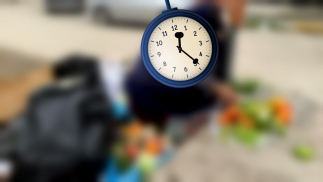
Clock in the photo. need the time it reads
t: 12:24
